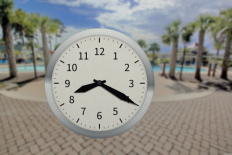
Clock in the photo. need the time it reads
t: 8:20
